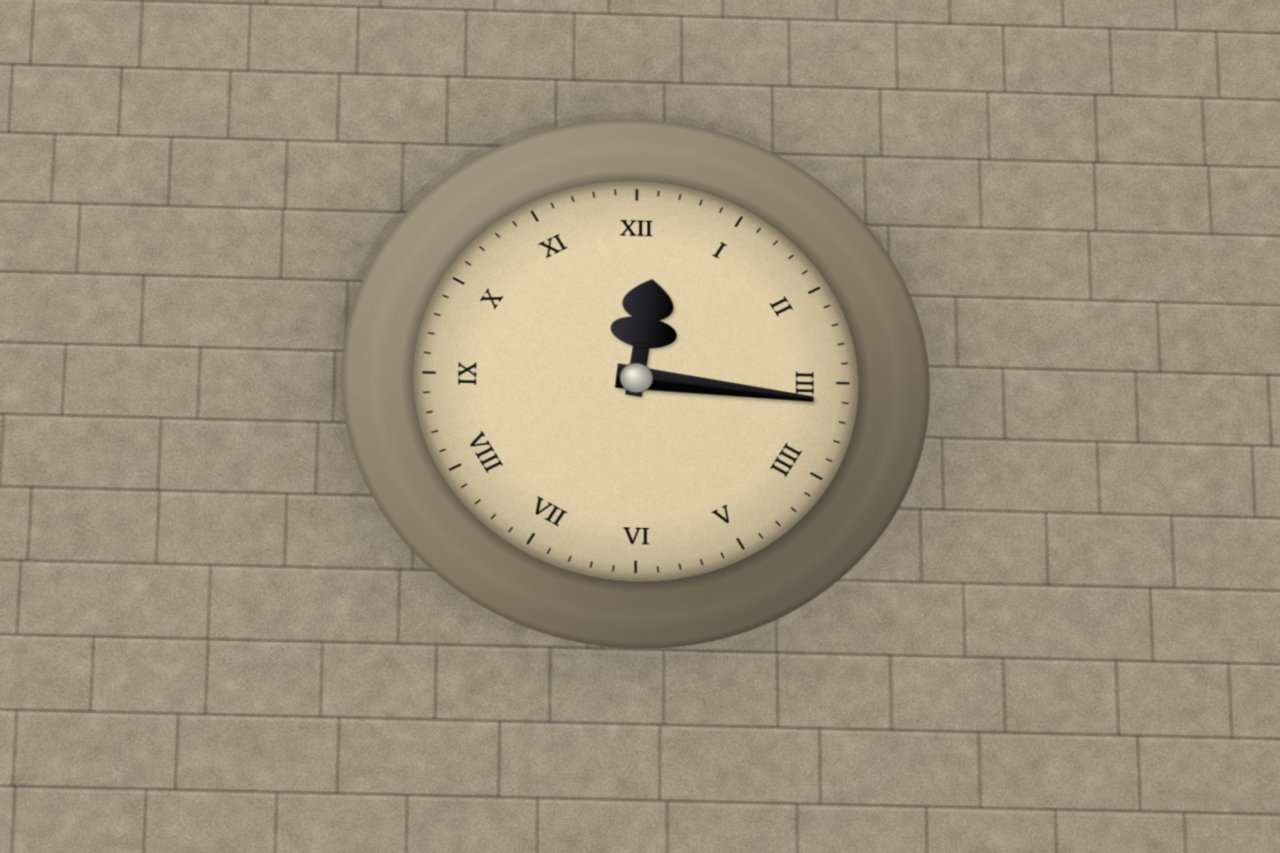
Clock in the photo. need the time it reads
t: 12:16
